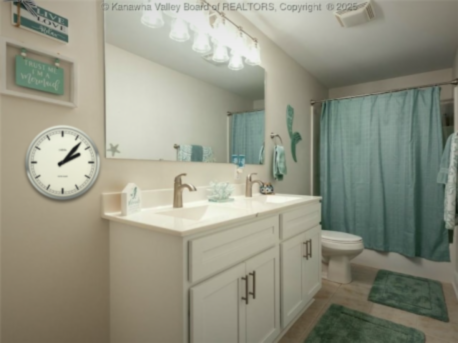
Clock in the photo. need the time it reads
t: 2:07
